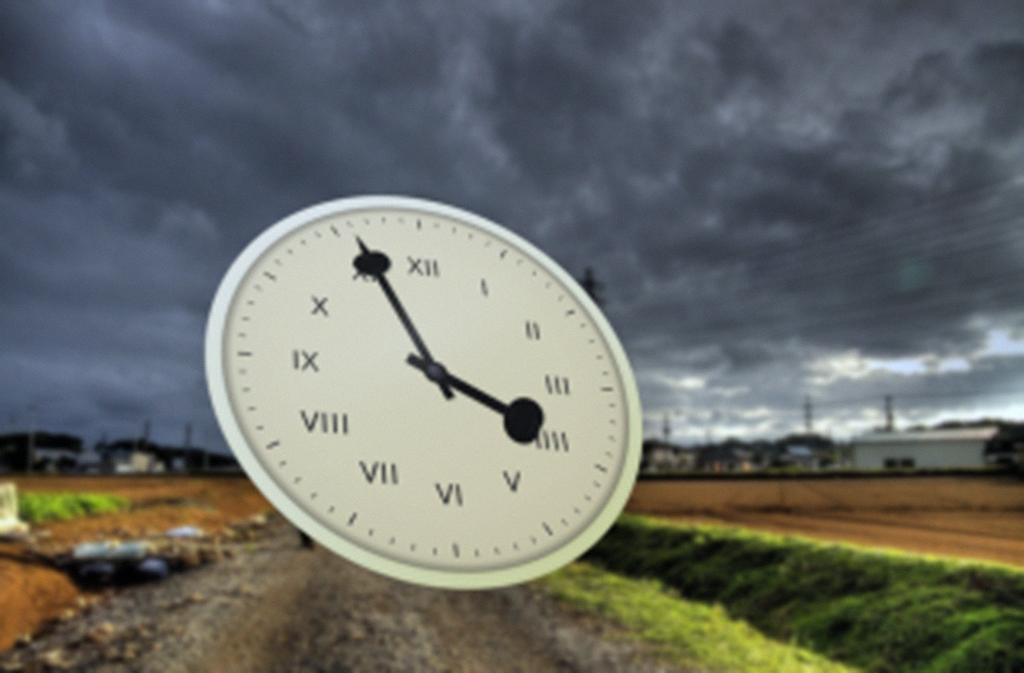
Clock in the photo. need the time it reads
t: 3:56
